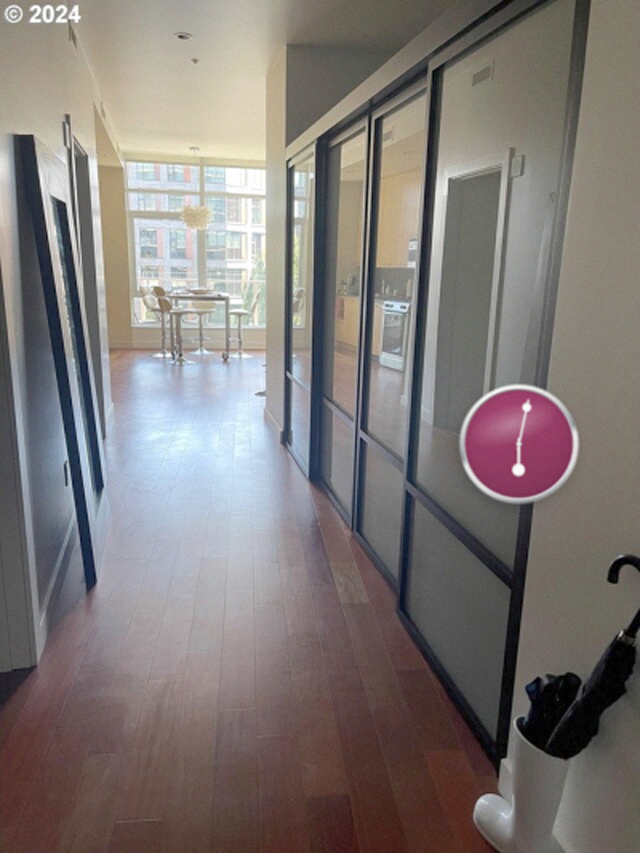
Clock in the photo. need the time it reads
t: 6:02
